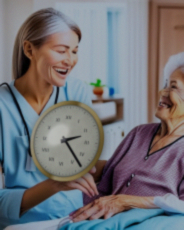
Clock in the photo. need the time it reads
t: 2:23
